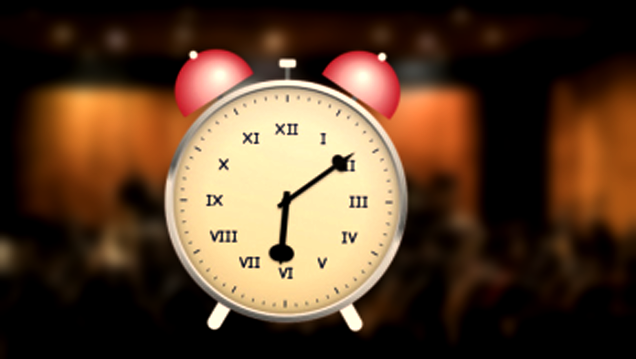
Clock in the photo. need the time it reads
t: 6:09
